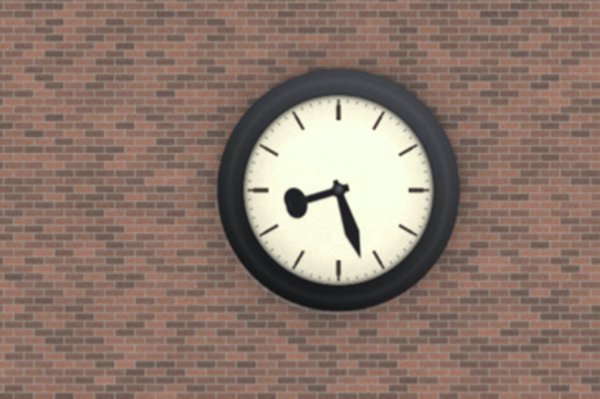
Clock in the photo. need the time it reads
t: 8:27
